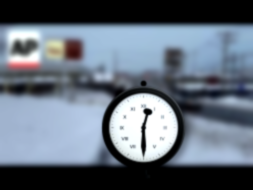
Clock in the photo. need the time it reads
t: 12:30
